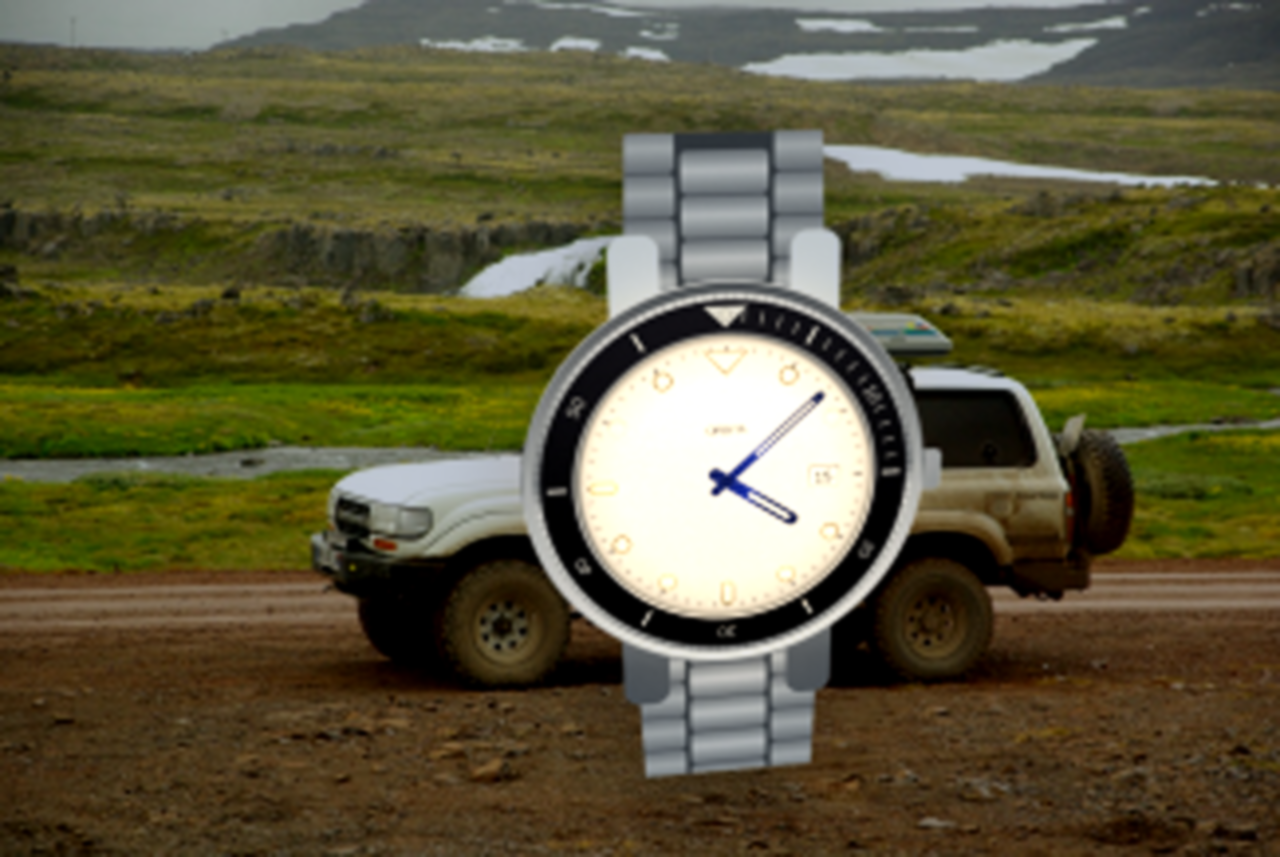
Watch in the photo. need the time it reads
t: 4:08
